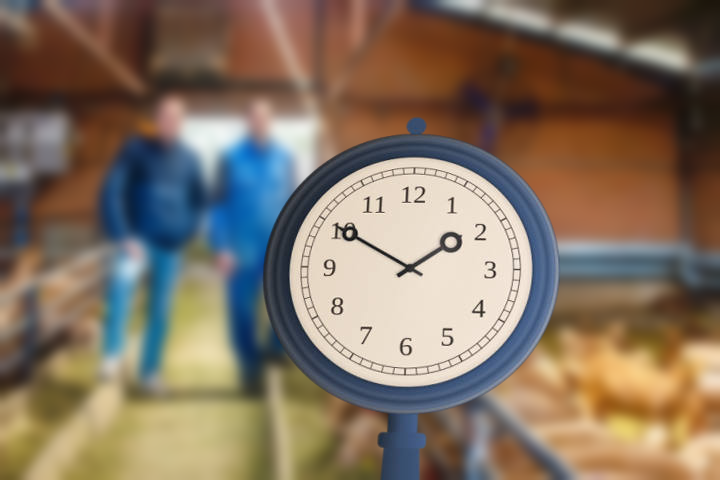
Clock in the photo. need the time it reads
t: 1:50
